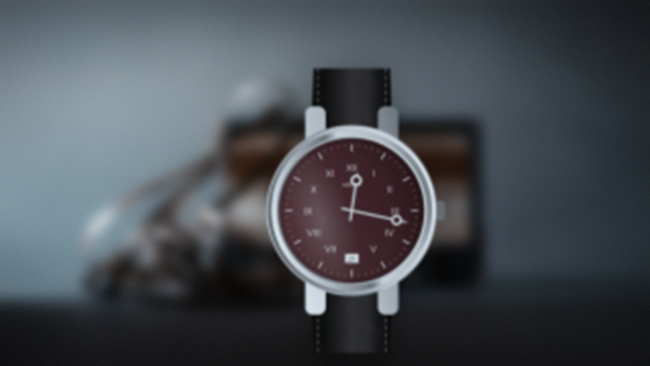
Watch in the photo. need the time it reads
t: 12:17
